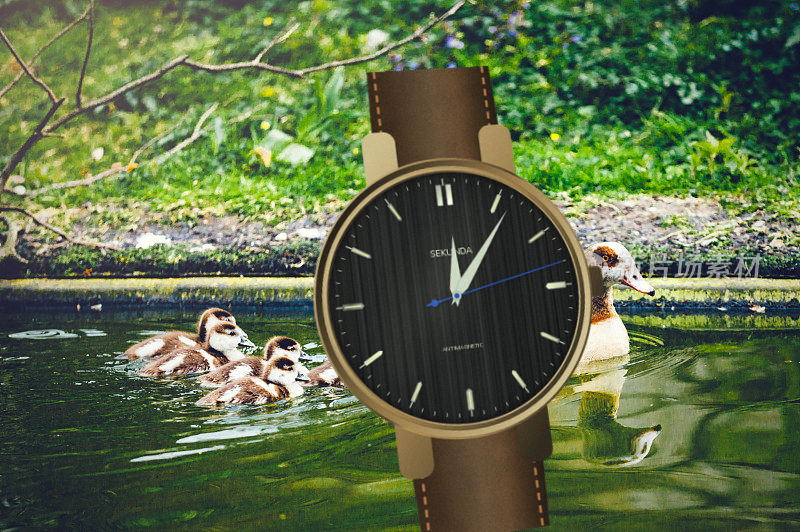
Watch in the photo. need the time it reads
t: 12:06:13
